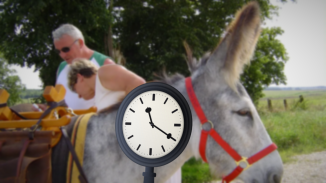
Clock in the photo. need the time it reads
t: 11:20
